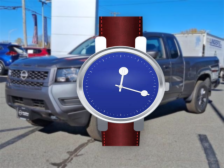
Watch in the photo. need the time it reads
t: 12:18
